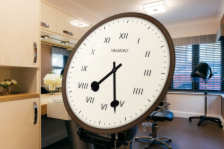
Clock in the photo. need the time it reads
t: 7:27
